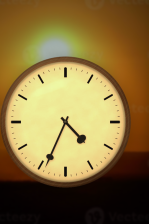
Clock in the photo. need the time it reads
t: 4:34
